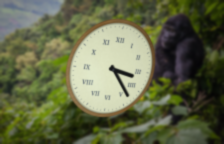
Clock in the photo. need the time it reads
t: 3:23
